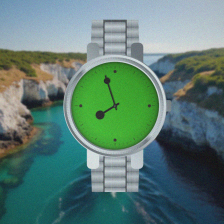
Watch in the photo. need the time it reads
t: 7:57
